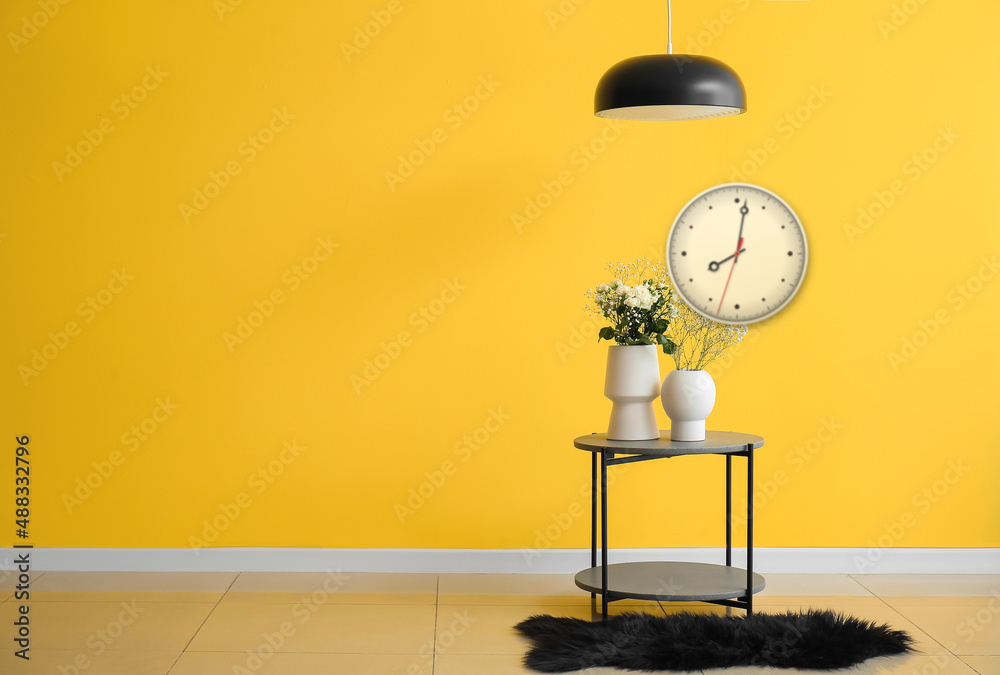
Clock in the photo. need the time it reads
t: 8:01:33
